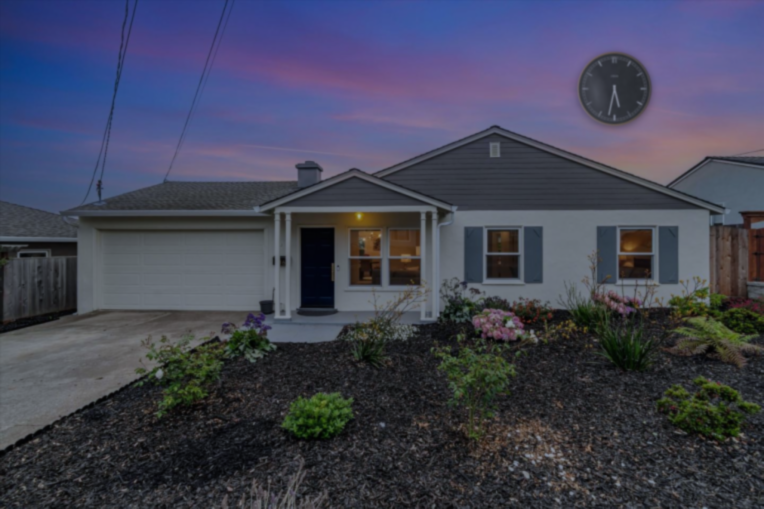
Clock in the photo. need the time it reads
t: 5:32
